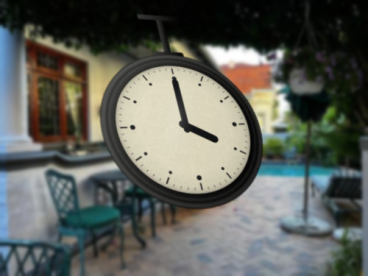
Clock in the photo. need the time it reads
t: 4:00
